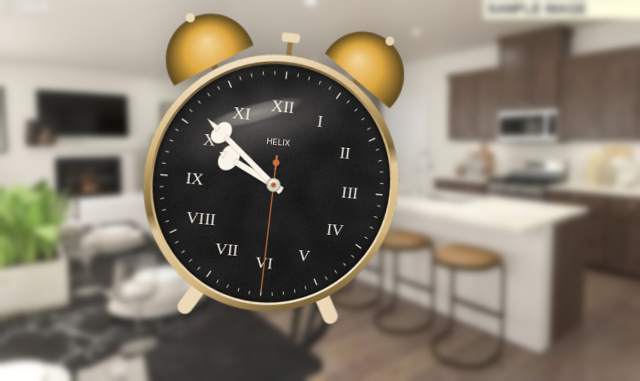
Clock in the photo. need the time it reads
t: 9:51:30
